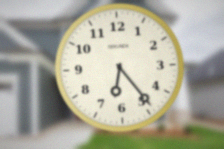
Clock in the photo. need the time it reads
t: 6:24
